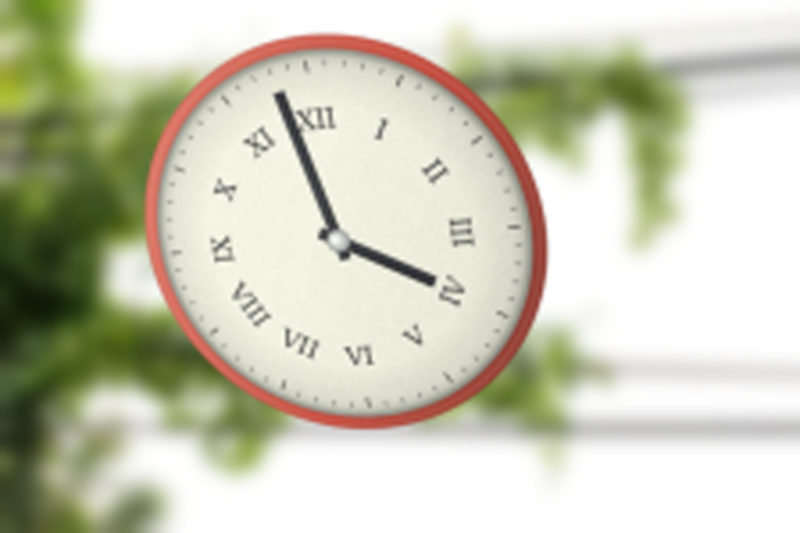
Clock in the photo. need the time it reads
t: 3:58
